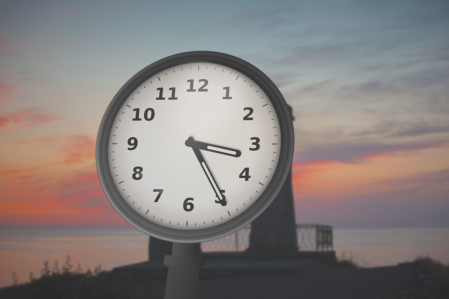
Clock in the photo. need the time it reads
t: 3:25
